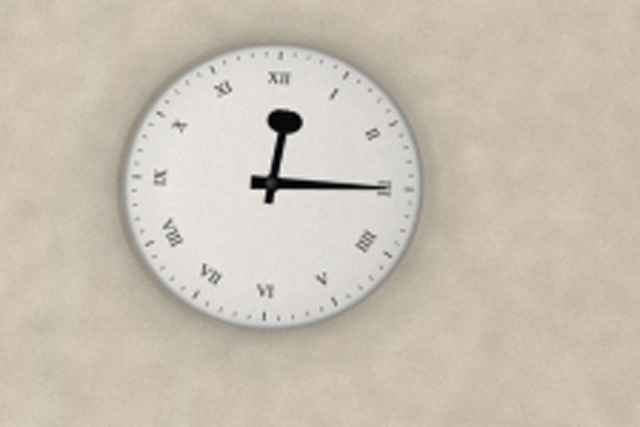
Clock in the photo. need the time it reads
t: 12:15
